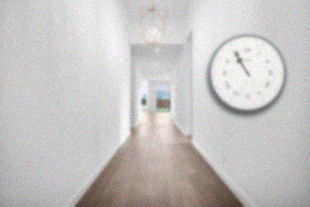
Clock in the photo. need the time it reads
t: 10:55
